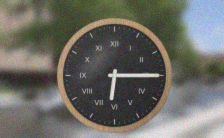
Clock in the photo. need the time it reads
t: 6:15
